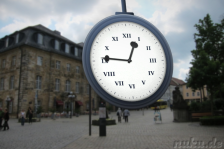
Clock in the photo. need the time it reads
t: 12:46
